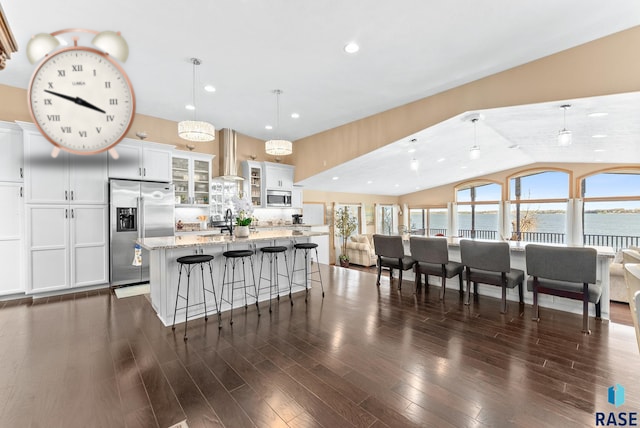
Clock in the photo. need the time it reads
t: 3:48
